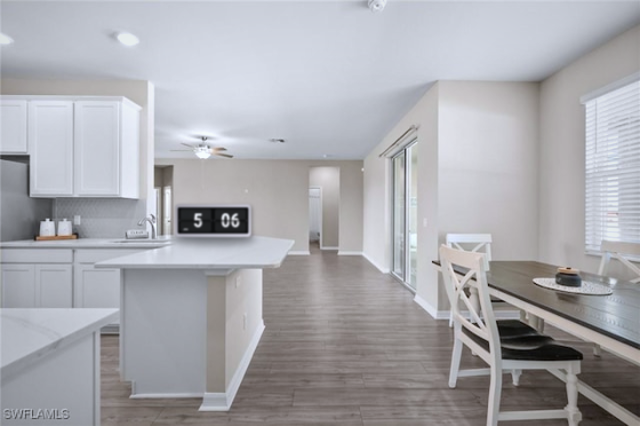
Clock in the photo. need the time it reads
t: 5:06
